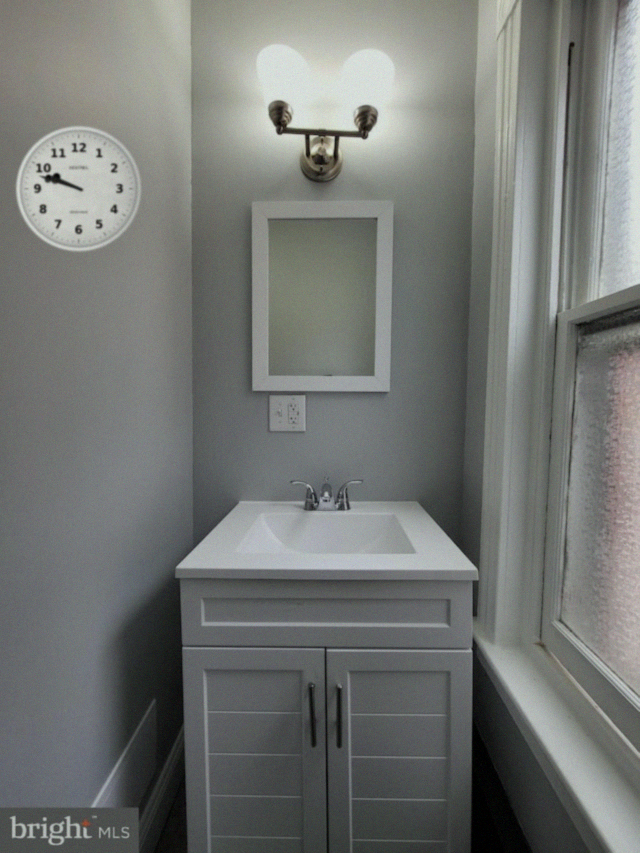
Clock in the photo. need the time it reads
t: 9:48
